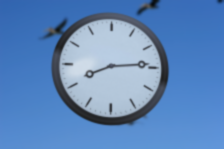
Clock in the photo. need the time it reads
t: 8:14
